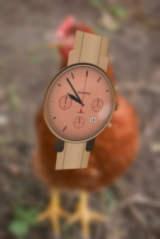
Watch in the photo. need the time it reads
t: 9:53
